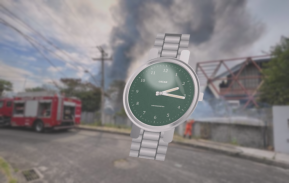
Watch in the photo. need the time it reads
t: 2:16
